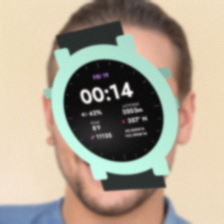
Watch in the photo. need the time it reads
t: 0:14
